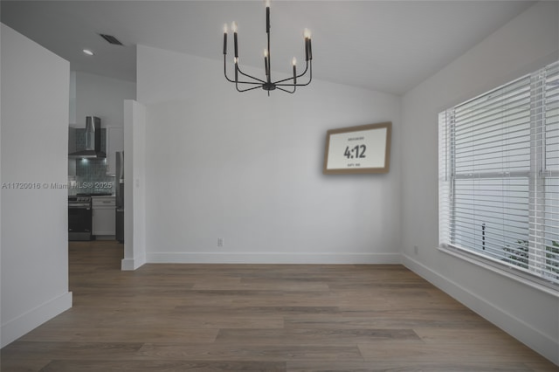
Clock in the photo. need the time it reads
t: 4:12
